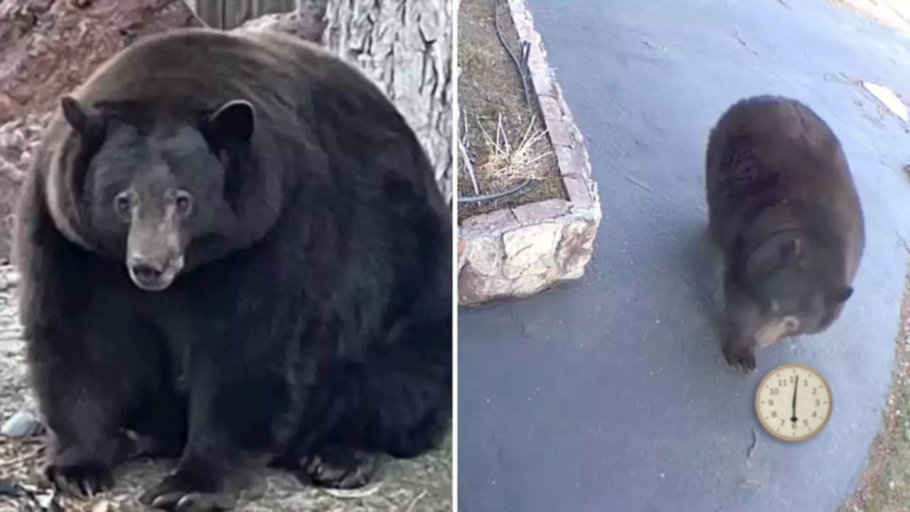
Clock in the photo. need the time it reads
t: 6:01
